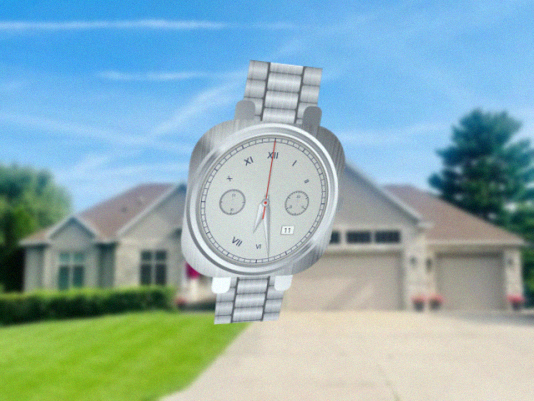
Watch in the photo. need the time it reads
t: 6:28
